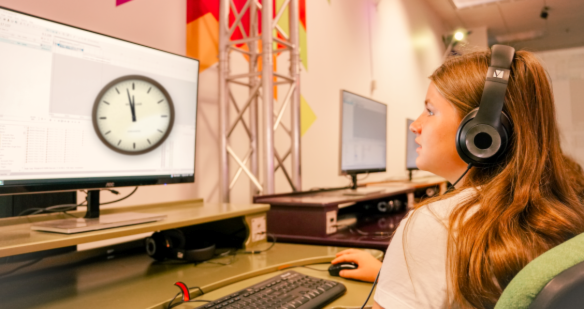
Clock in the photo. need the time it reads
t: 11:58
